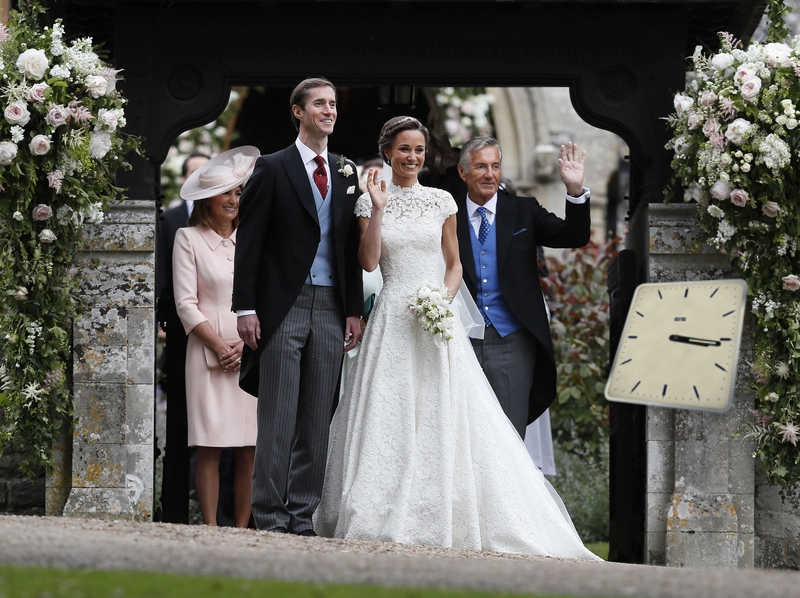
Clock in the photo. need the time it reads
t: 3:16
